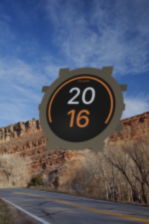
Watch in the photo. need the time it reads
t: 20:16
